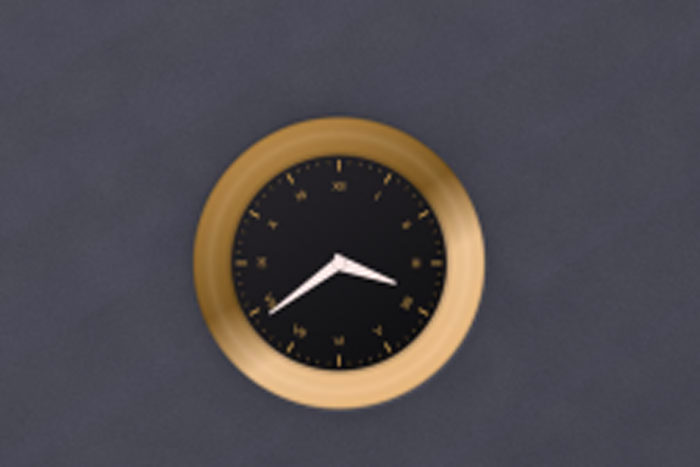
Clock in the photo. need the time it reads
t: 3:39
